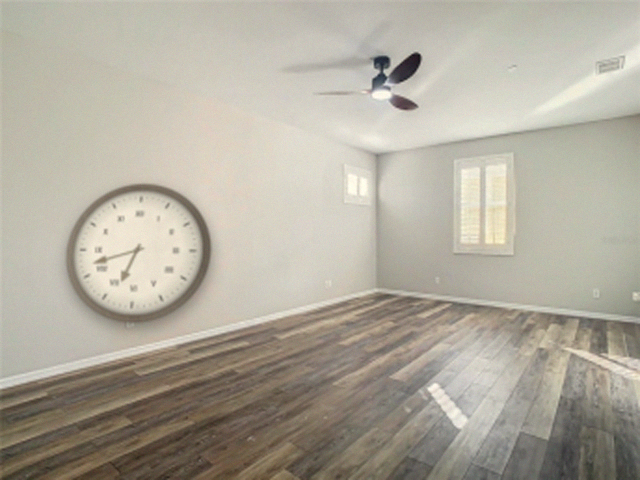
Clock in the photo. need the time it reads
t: 6:42
